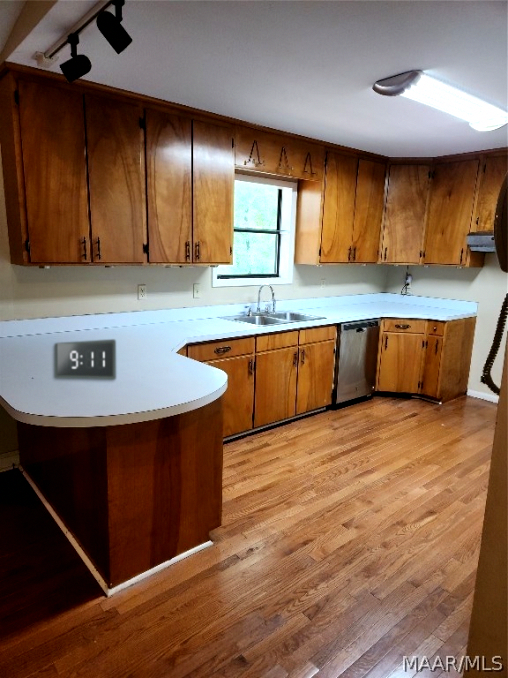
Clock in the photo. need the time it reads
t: 9:11
